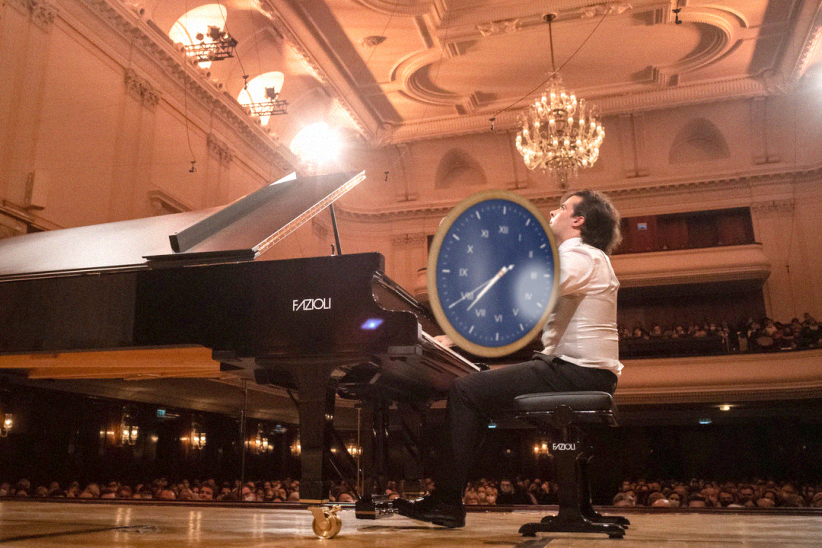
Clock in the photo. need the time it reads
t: 7:37:40
